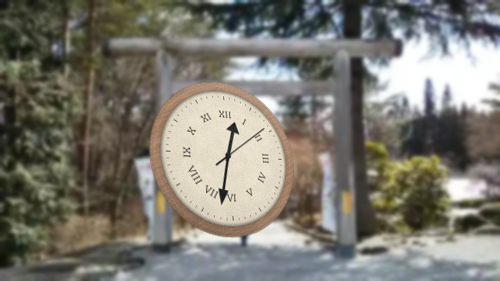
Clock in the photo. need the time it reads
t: 12:32:09
